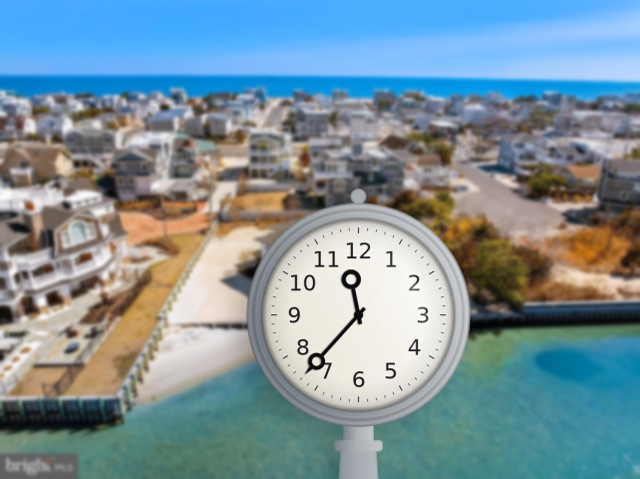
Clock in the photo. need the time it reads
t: 11:37
